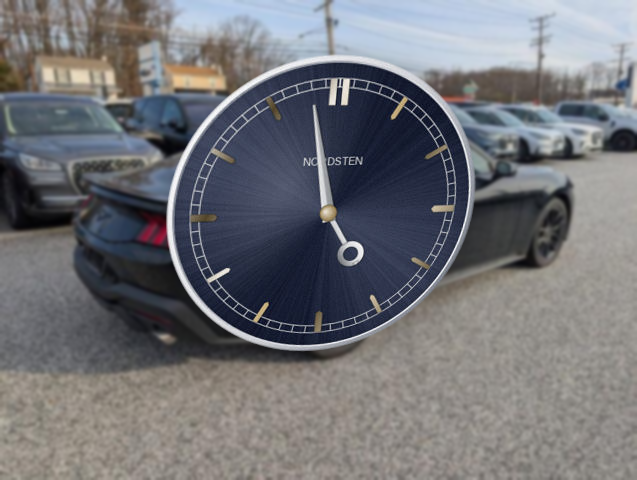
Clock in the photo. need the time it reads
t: 4:58
